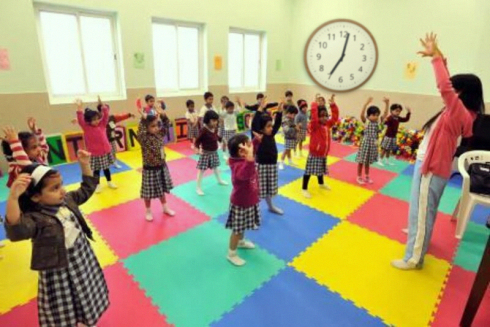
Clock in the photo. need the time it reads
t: 7:02
